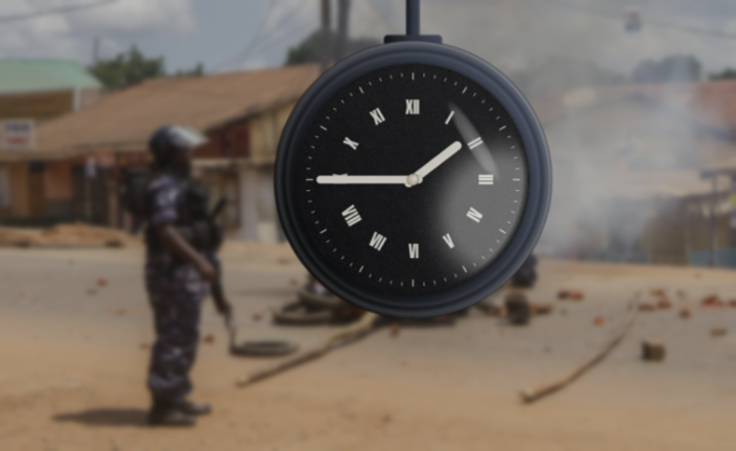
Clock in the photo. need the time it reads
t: 1:45
